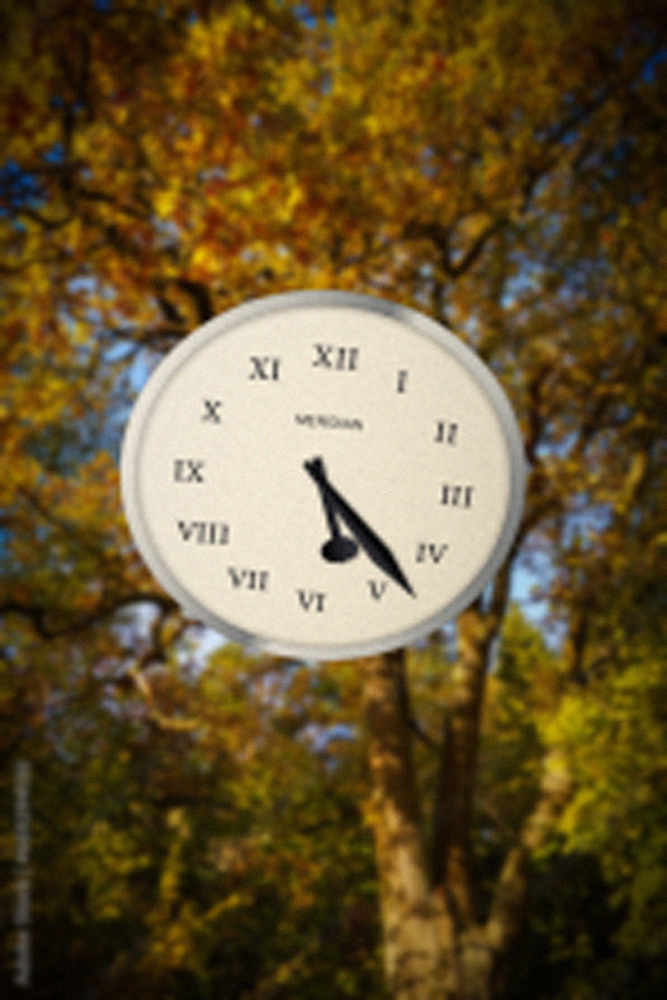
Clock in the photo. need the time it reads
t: 5:23
